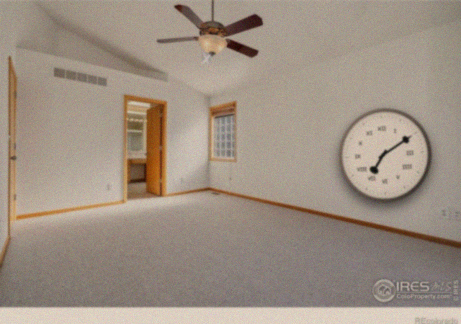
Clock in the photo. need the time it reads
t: 7:10
